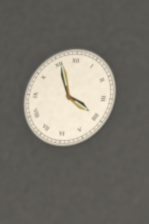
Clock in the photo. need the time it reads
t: 3:56
